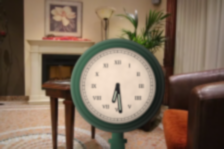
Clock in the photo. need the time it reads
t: 6:29
